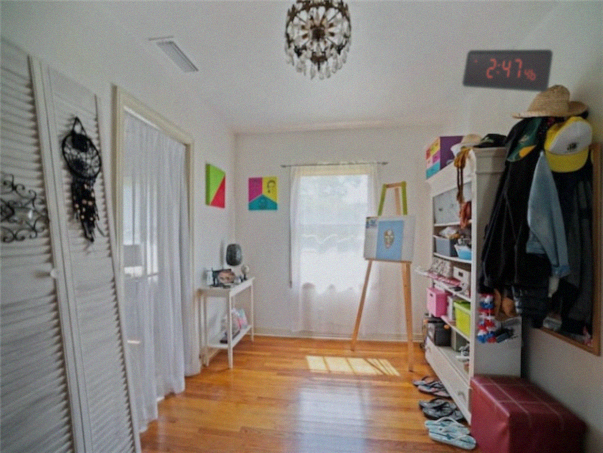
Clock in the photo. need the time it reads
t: 2:47
